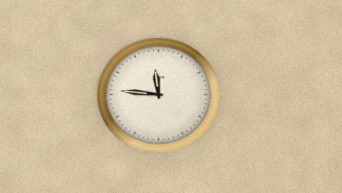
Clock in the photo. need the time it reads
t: 11:46
